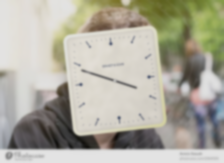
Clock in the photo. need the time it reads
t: 3:49
